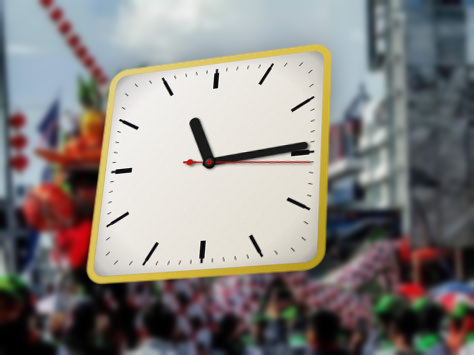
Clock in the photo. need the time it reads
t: 11:14:16
